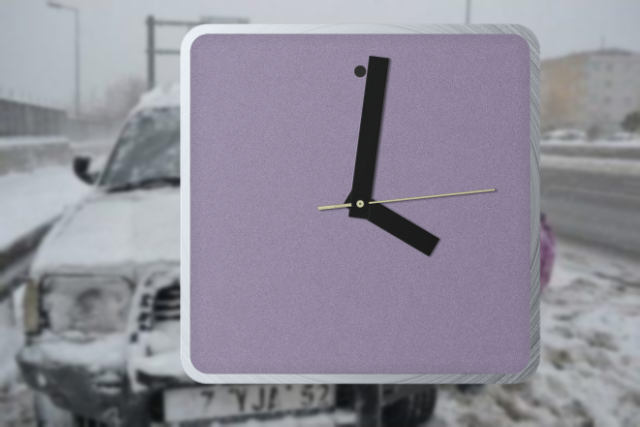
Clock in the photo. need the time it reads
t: 4:01:14
